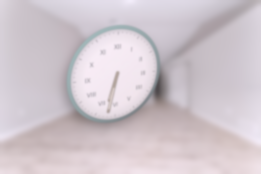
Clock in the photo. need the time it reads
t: 6:32
